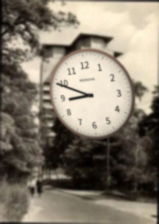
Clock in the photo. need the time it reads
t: 8:49
